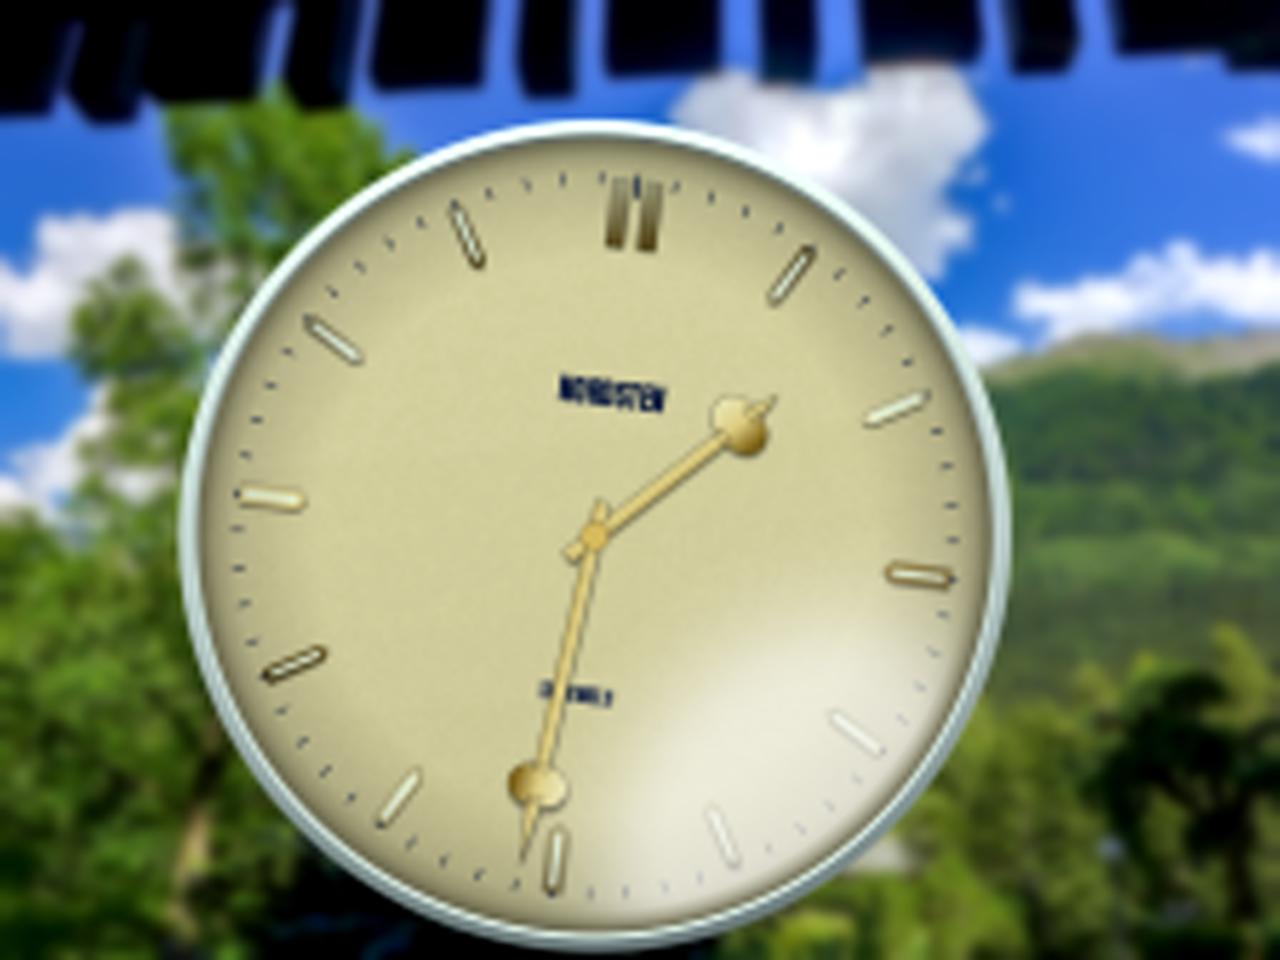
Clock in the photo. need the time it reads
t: 1:31
